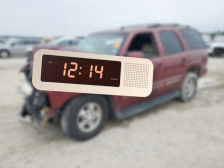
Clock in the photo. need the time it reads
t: 12:14
